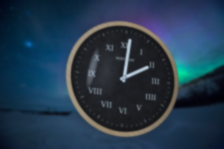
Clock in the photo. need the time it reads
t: 2:01
